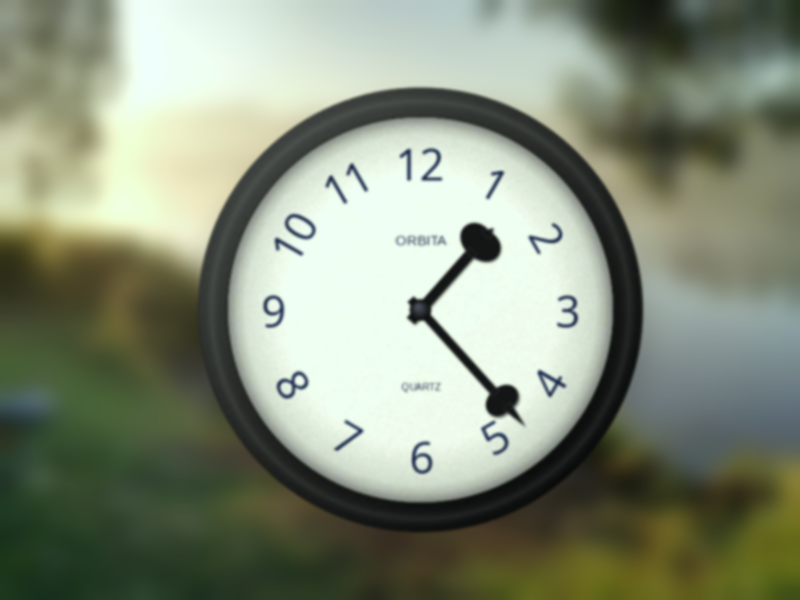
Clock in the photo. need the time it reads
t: 1:23
